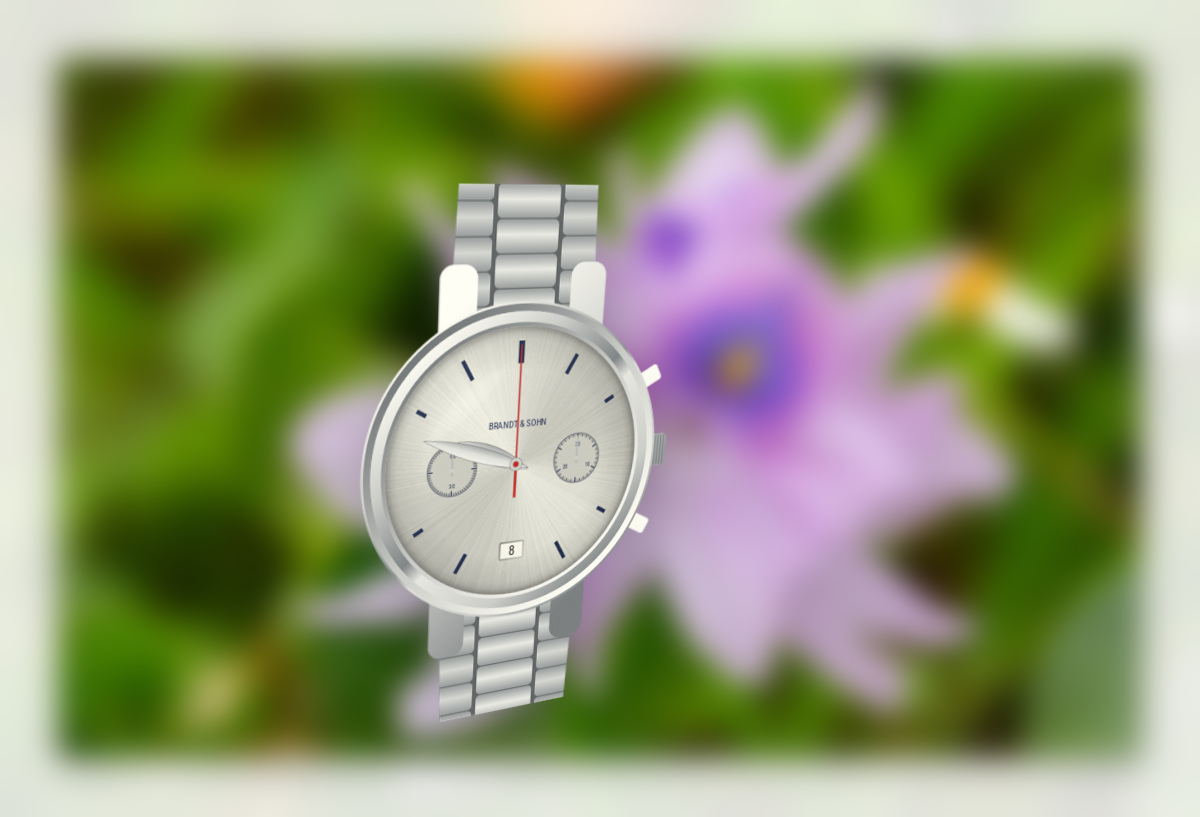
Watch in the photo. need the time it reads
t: 9:48
